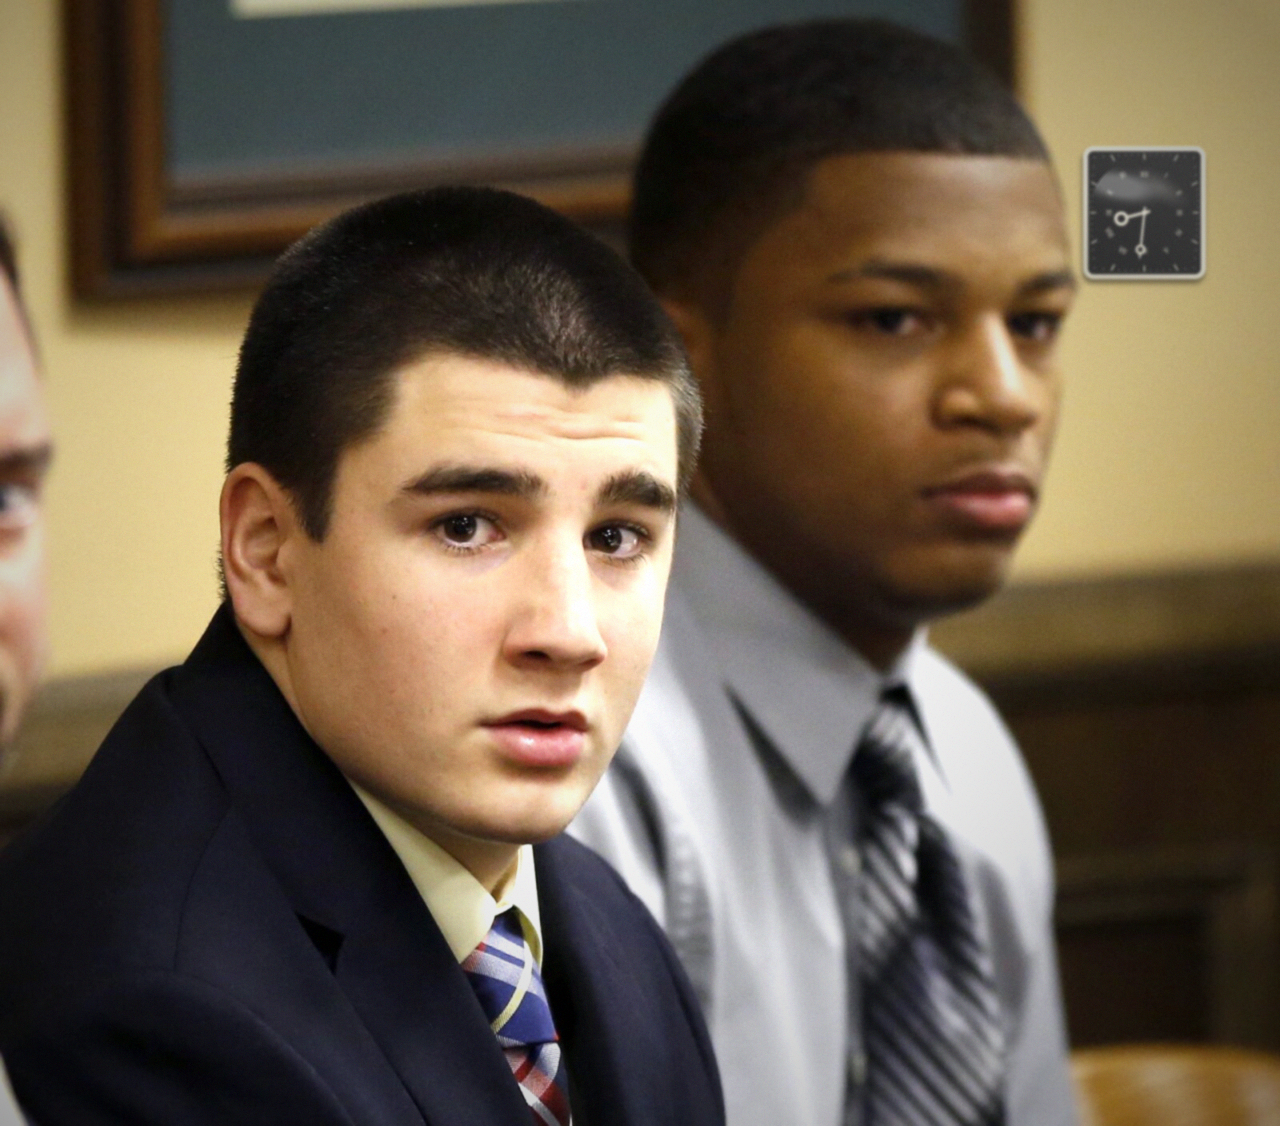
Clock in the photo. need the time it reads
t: 8:31
